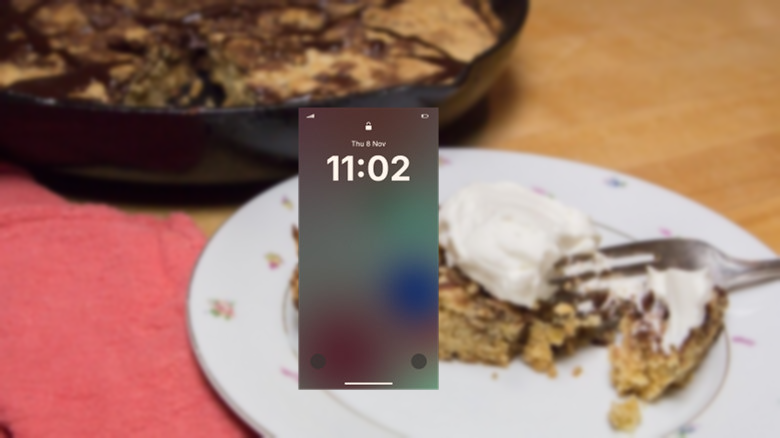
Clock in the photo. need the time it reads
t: 11:02
